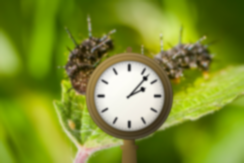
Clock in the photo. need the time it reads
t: 2:07
